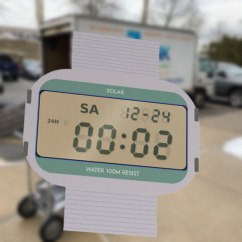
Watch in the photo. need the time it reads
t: 0:02
